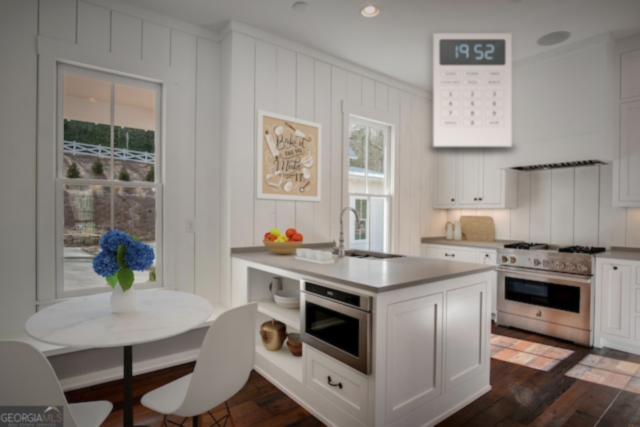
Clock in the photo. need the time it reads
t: 19:52
